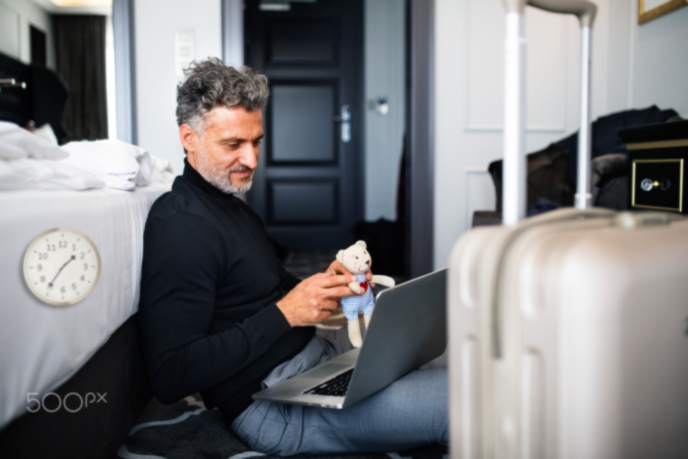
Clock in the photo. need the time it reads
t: 1:36
